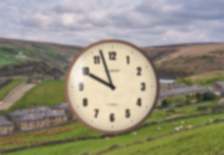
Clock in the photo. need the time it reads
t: 9:57
